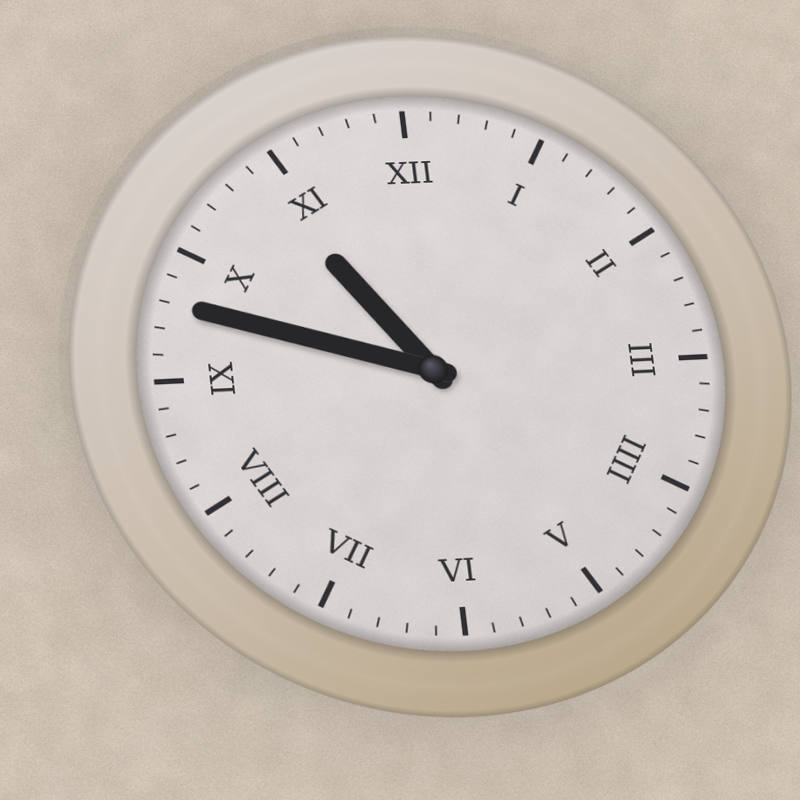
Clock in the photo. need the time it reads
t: 10:48
